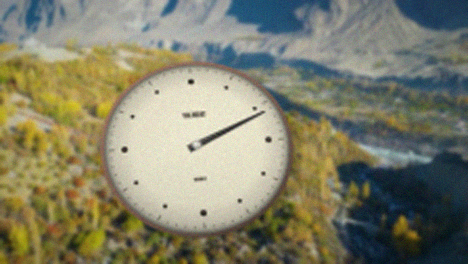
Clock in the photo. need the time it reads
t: 2:11
